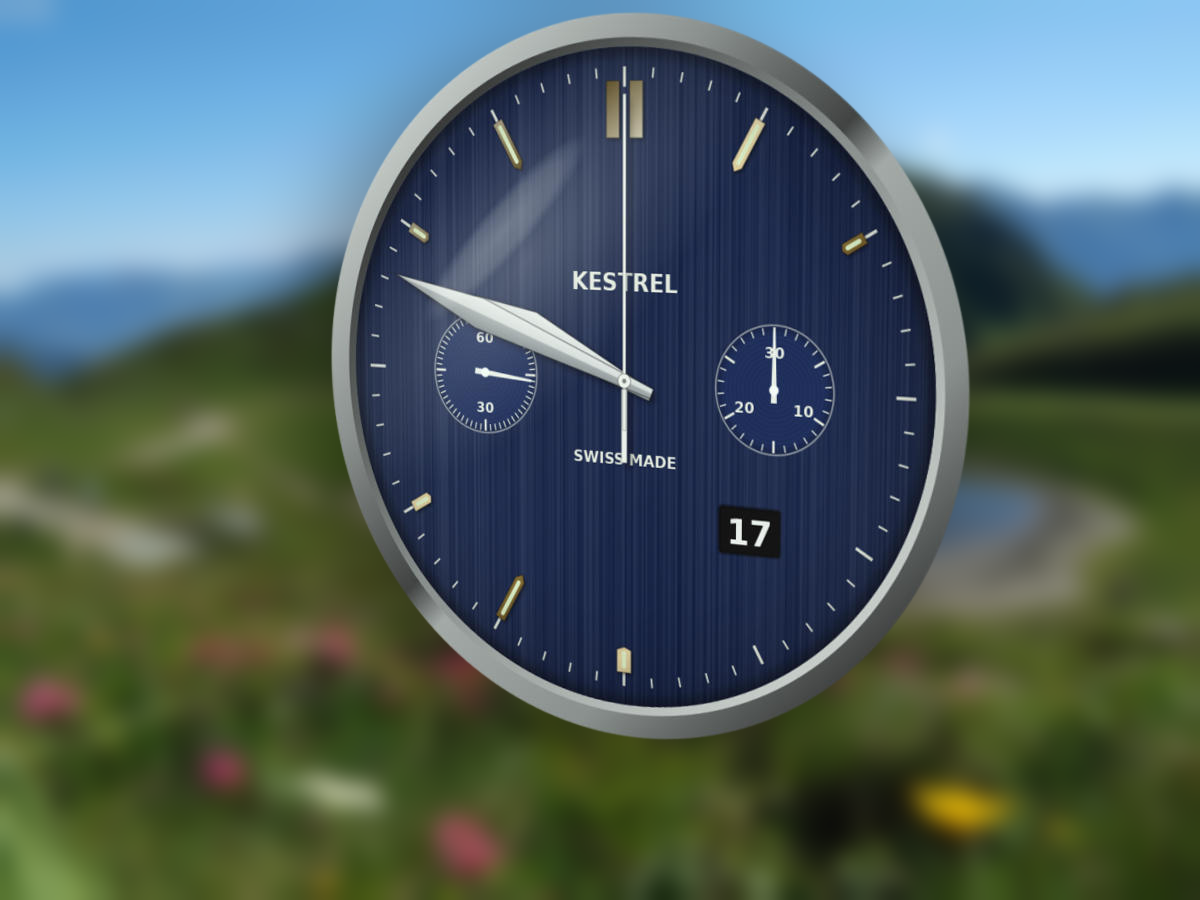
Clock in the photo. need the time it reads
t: 9:48:16
